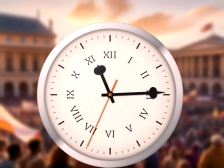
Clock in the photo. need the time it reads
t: 11:14:34
